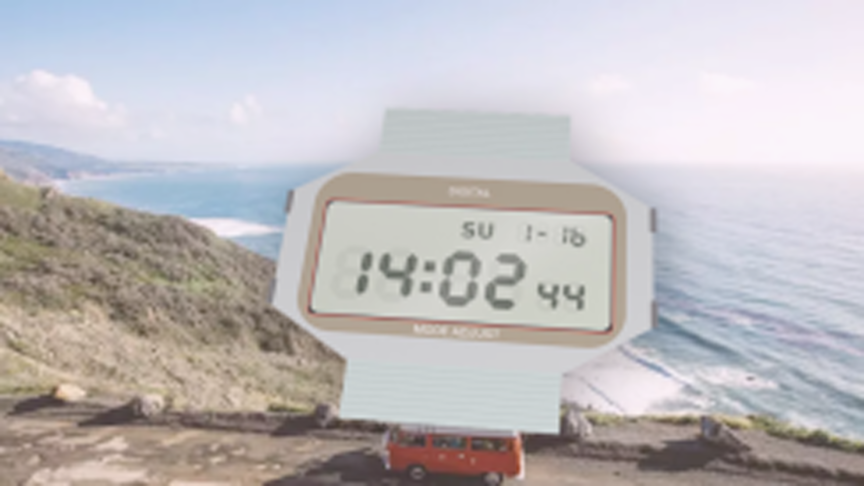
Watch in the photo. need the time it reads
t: 14:02:44
